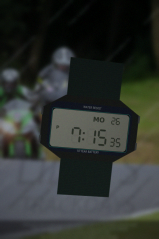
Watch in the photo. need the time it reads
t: 7:15:35
